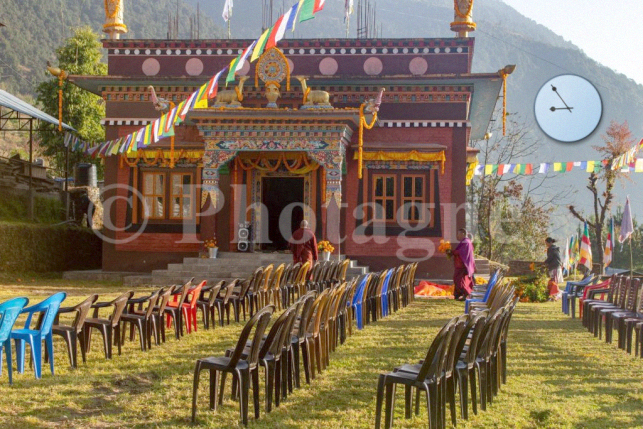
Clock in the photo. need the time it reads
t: 8:54
